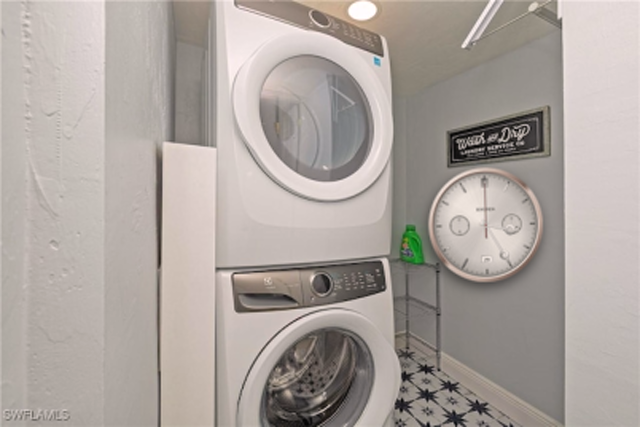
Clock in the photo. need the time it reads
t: 3:25
